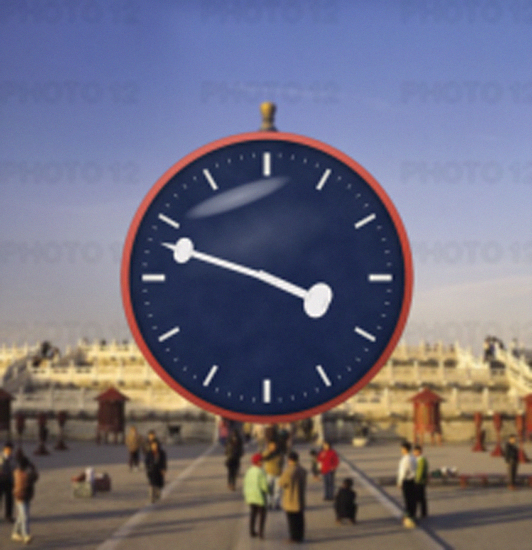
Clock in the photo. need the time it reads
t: 3:48
